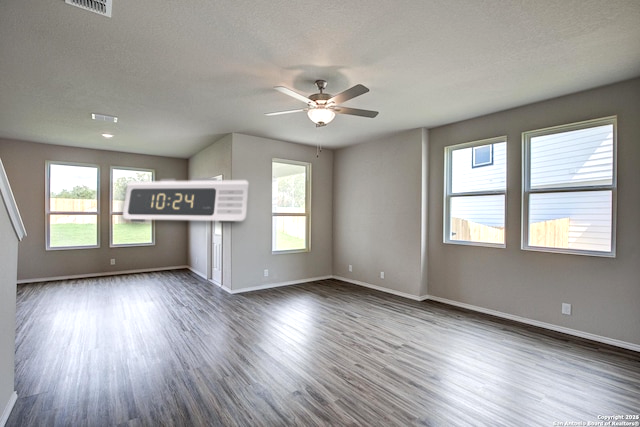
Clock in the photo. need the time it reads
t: 10:24
